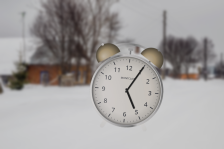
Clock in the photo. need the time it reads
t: 5:05
